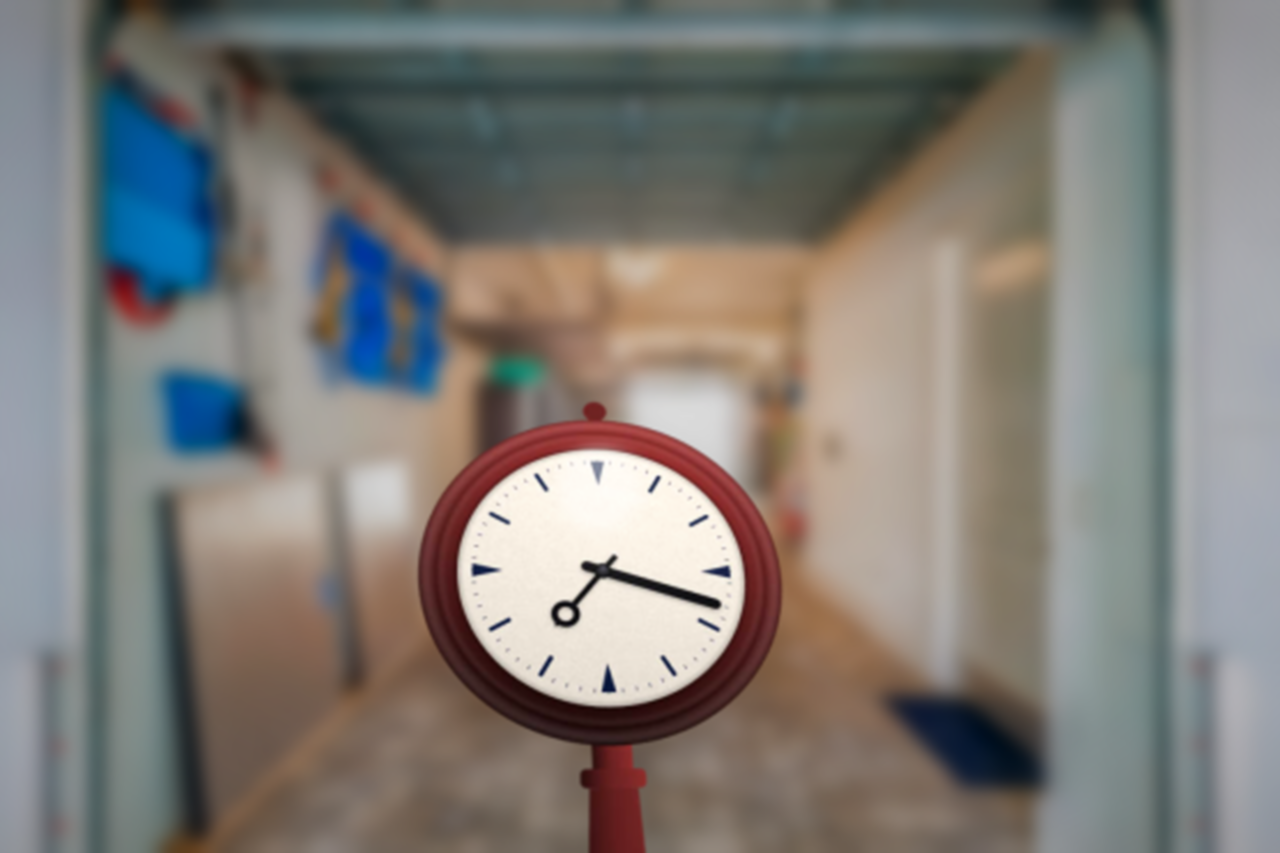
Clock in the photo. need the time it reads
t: 7:18
